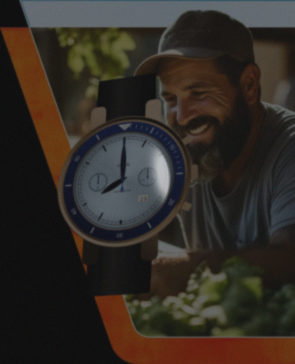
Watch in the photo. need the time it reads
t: 8:00
